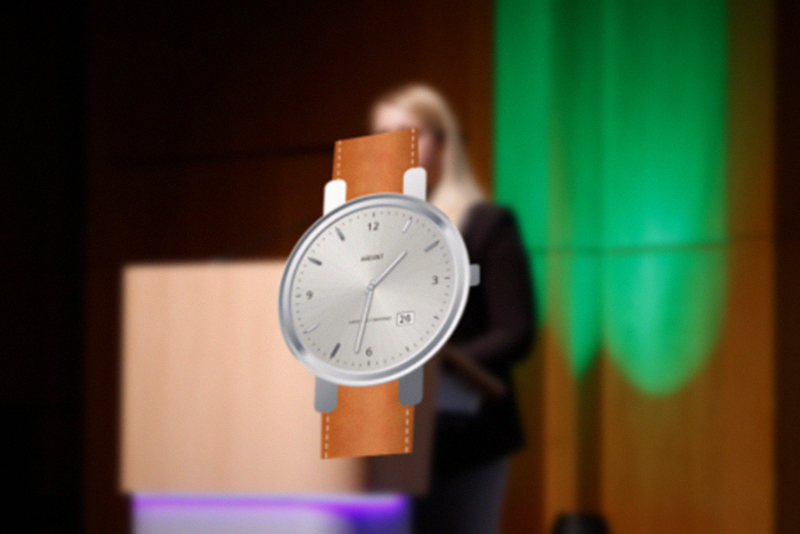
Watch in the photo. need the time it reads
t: 1:32
